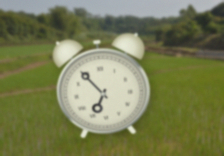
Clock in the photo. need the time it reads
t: 6:54
